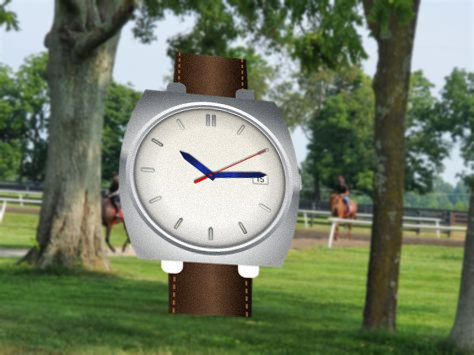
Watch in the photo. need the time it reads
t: 10:14:10
